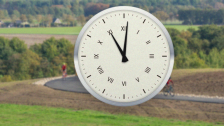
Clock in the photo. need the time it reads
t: 11:01
